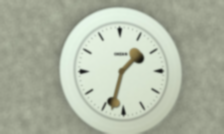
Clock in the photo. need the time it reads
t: 1:33
